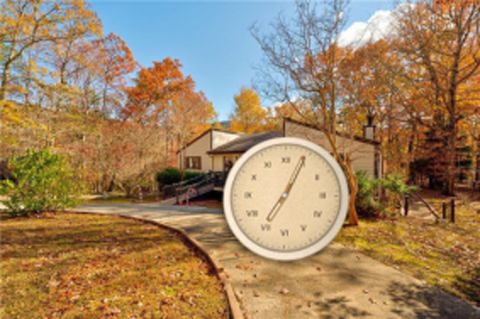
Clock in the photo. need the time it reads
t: 7:04
